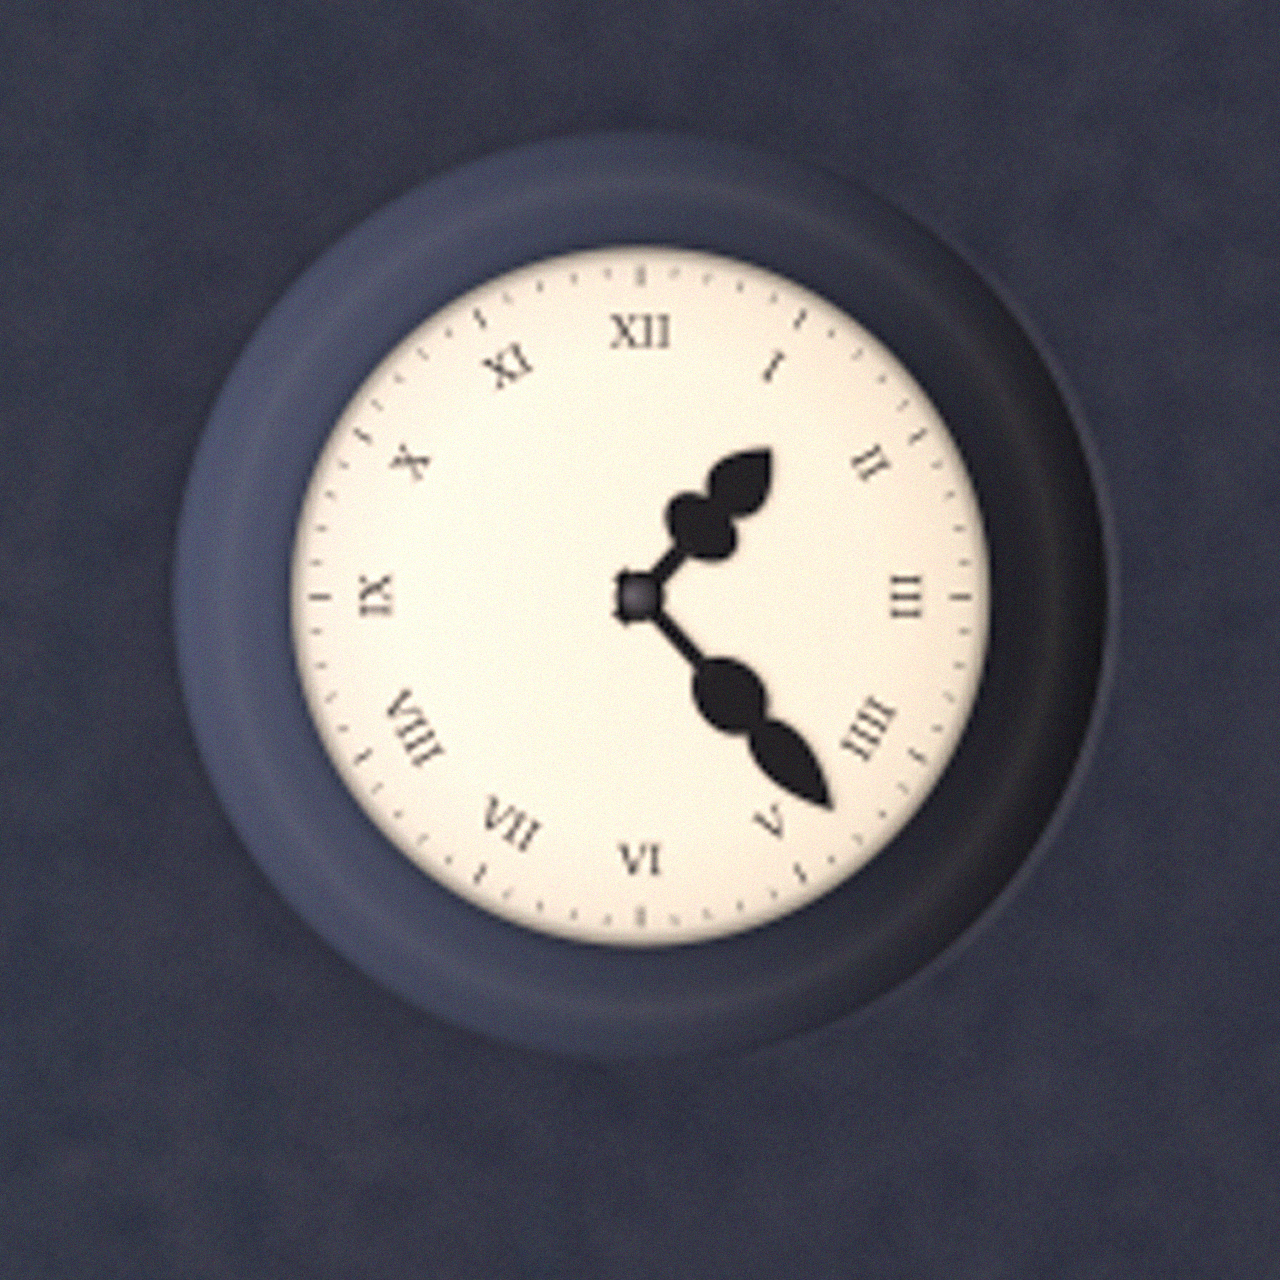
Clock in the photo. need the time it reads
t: 1:23
